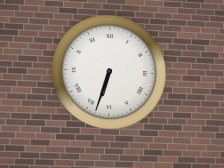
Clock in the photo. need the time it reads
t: 6:33
